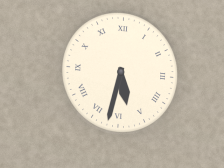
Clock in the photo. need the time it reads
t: 5:32
